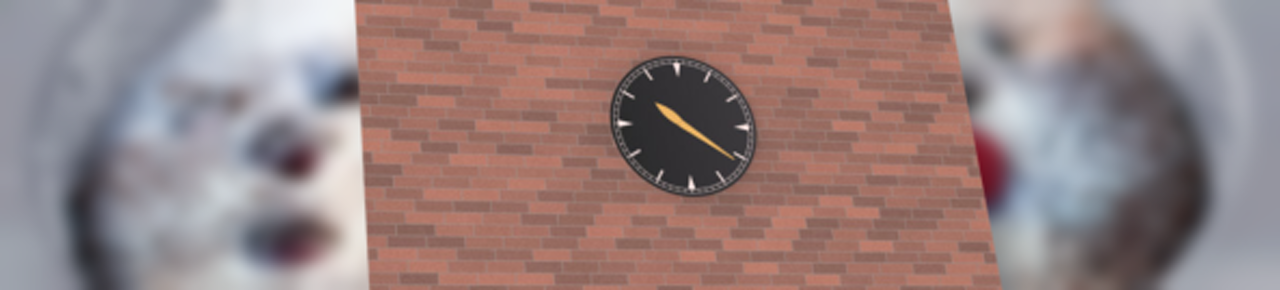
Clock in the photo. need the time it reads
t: 10:21
